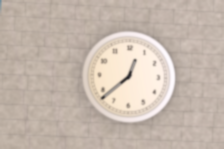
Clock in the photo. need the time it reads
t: 12:38
